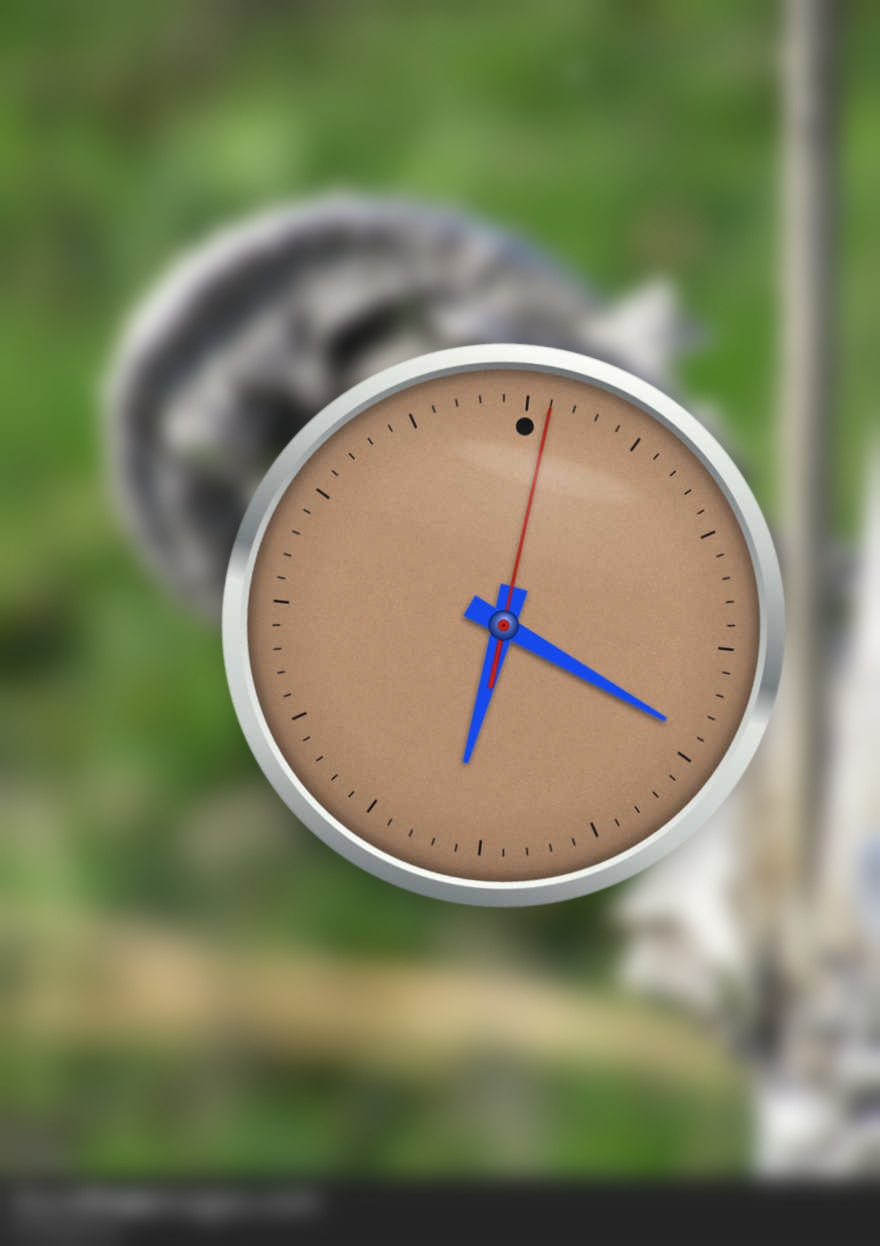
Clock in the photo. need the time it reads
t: 6:19:01
